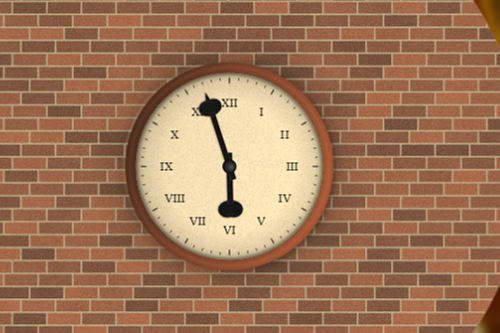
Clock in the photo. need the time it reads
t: 5:57
